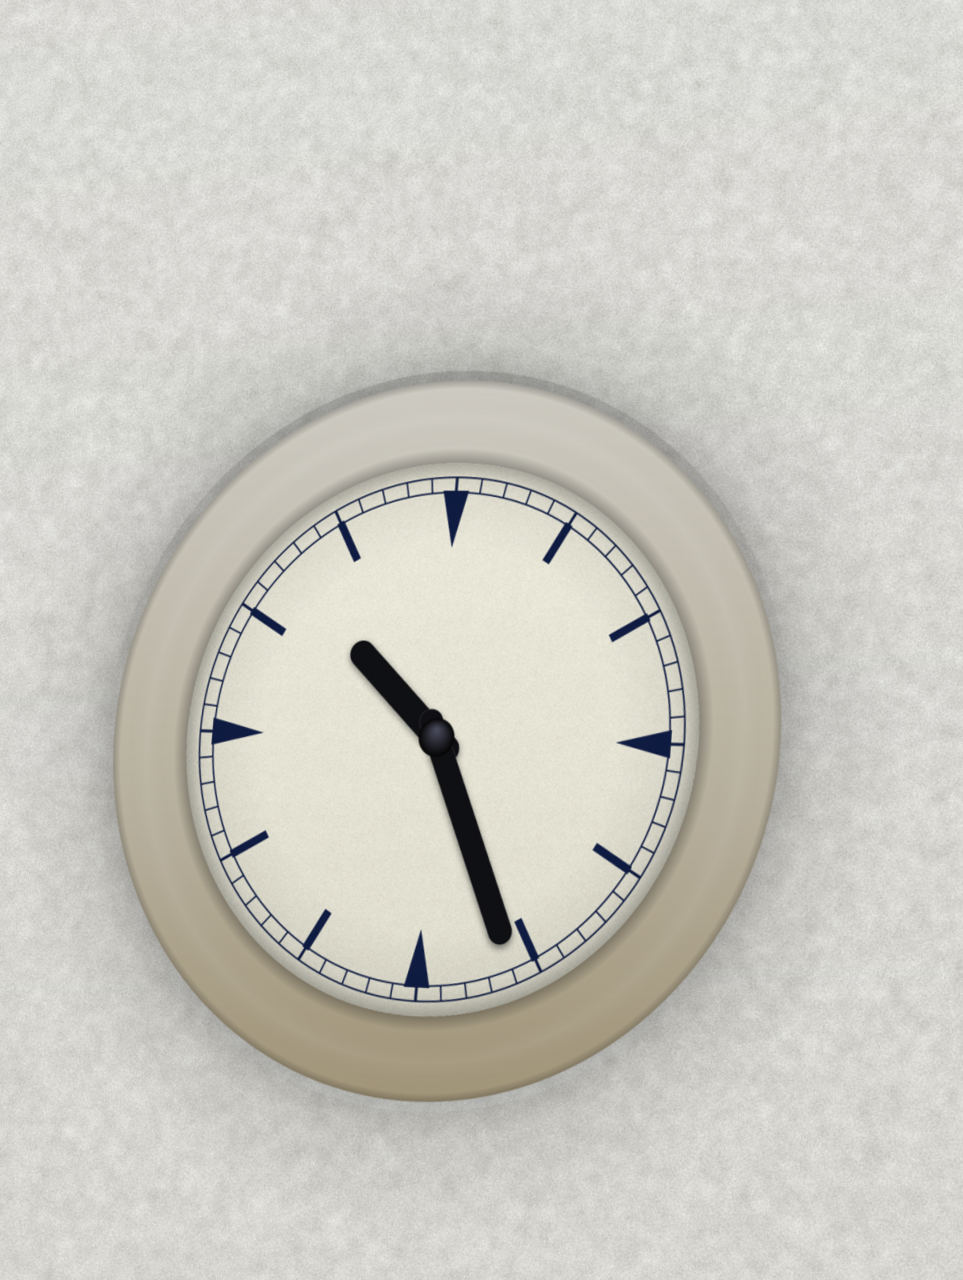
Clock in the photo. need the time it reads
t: 10:26
